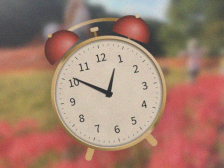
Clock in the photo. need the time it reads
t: 12:51
